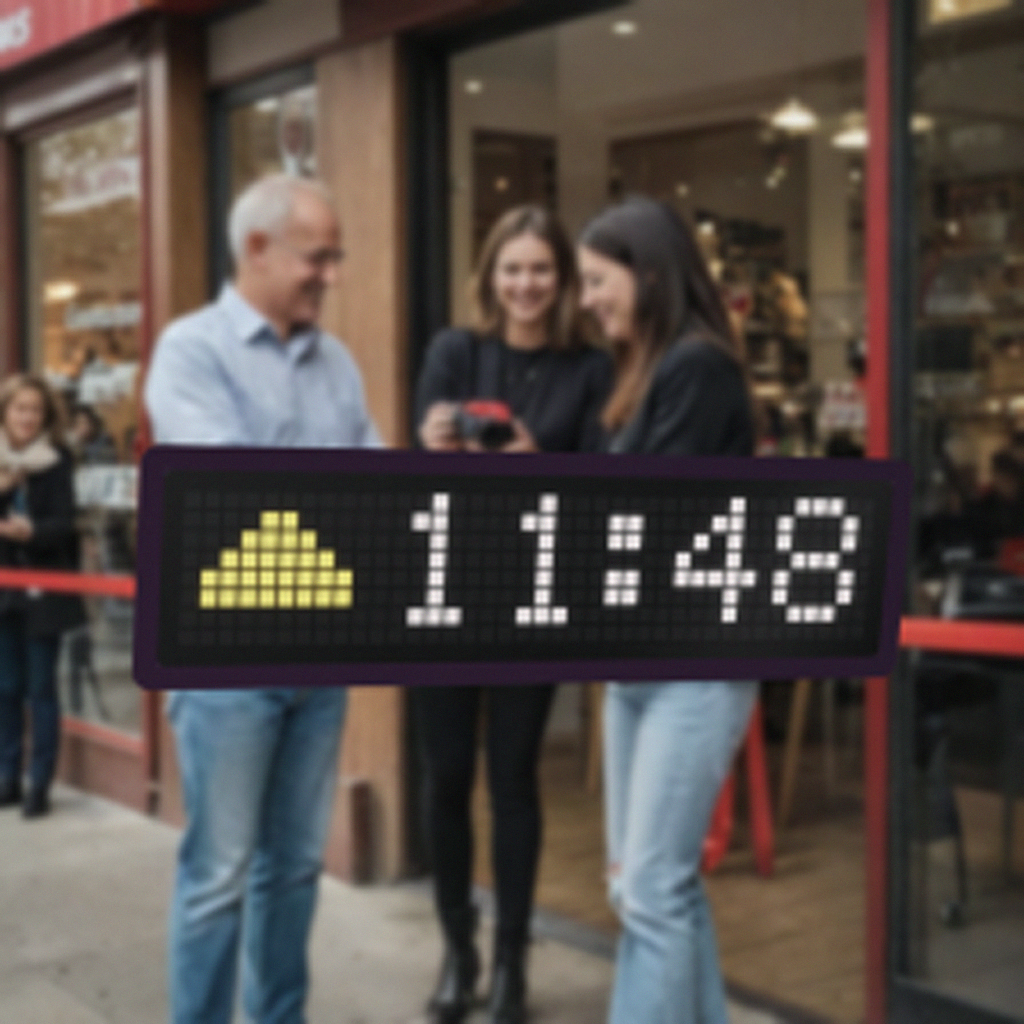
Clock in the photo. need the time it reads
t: 11:48
